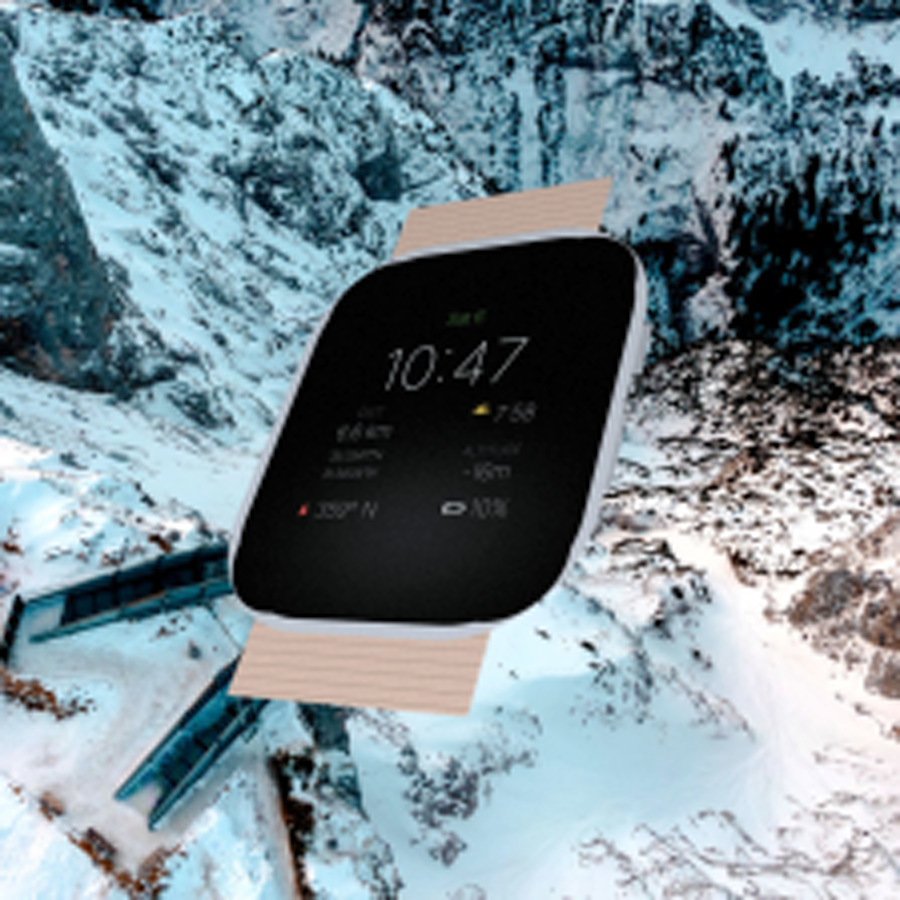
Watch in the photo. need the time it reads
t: 10:47
